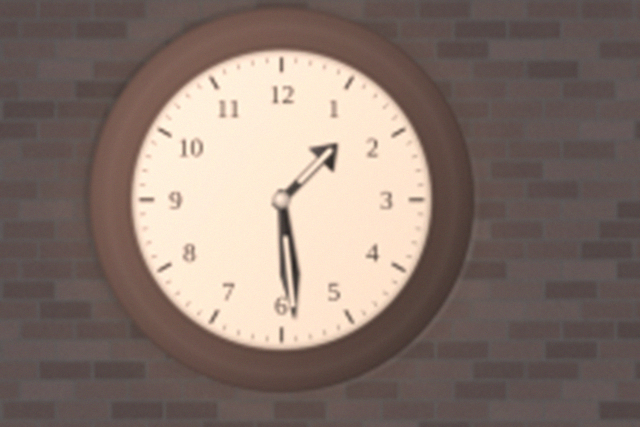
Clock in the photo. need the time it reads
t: 1:29
